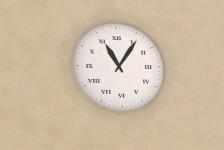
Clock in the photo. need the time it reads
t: 11:06
